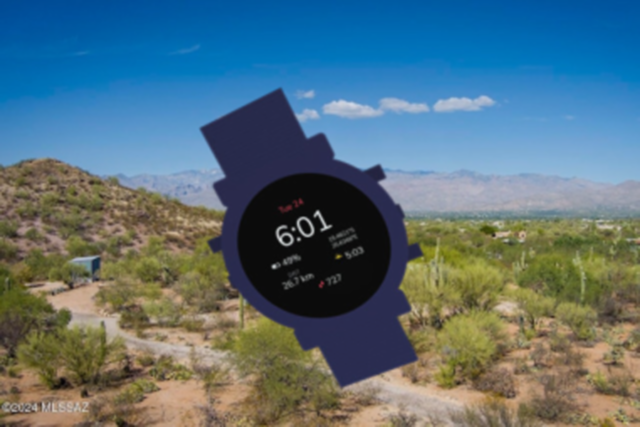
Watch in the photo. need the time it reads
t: 6:01
